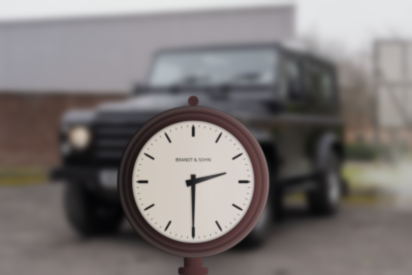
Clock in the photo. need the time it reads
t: 2:30
